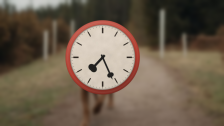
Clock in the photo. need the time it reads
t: 7:26
